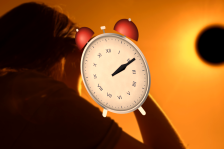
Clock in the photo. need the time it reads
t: 2:11
